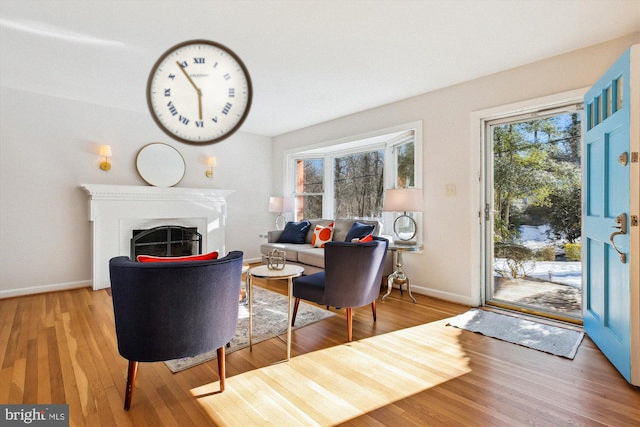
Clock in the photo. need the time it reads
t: 5:54
